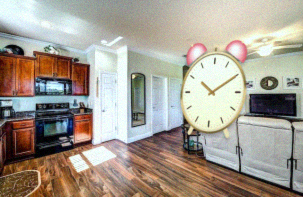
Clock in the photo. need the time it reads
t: 10:10
